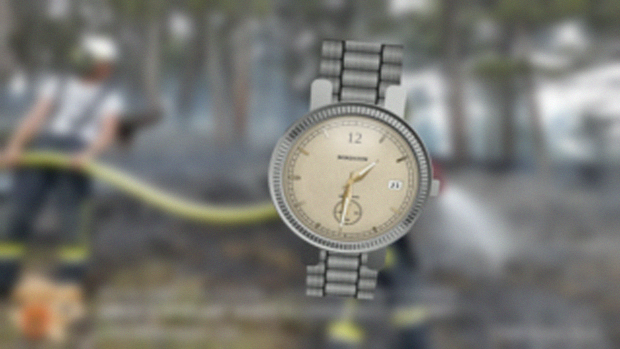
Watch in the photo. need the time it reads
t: 1:31
